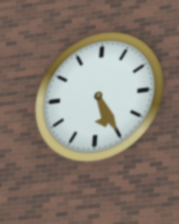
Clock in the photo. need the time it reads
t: 5:25
